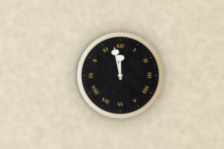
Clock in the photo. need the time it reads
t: 11:58
